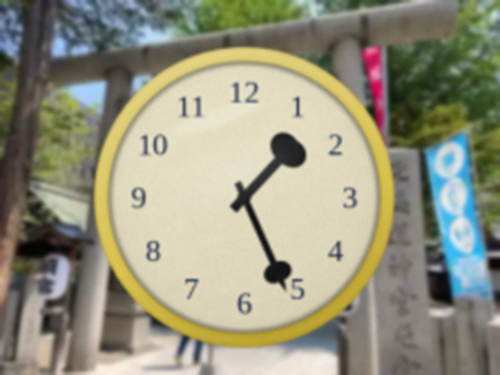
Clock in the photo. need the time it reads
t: 1:26
